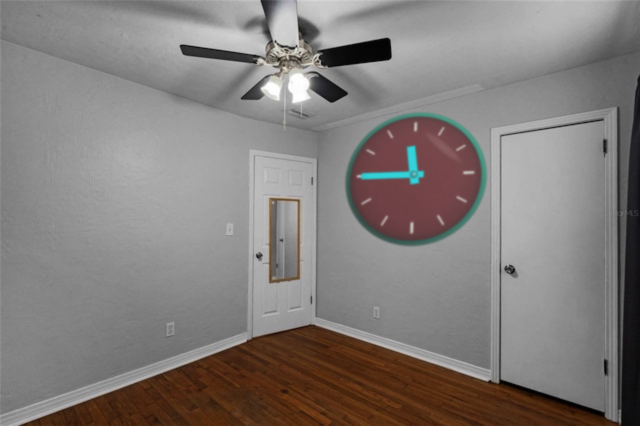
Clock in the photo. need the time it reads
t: 11:45
